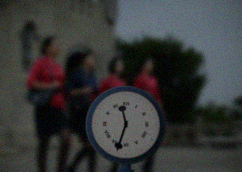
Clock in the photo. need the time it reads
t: 11:33
